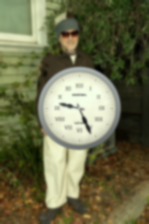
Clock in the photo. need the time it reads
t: 9:26
